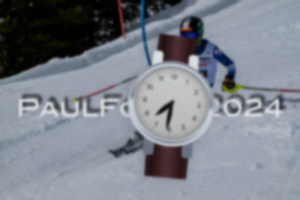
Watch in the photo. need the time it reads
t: 7:31
